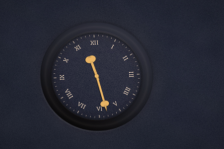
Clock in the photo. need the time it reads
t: 11:28
